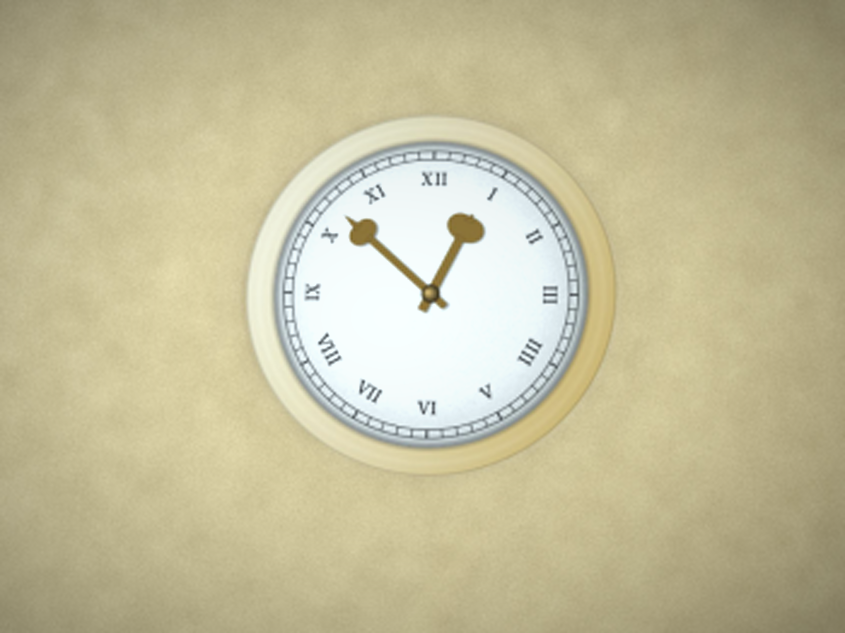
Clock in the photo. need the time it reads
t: 12:52
